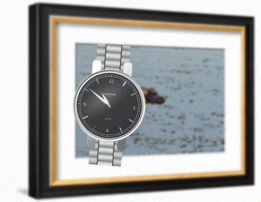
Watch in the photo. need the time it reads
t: 10:51
